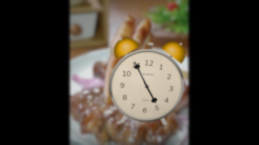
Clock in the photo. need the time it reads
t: 4:55
